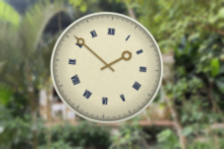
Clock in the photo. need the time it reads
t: 1:51
